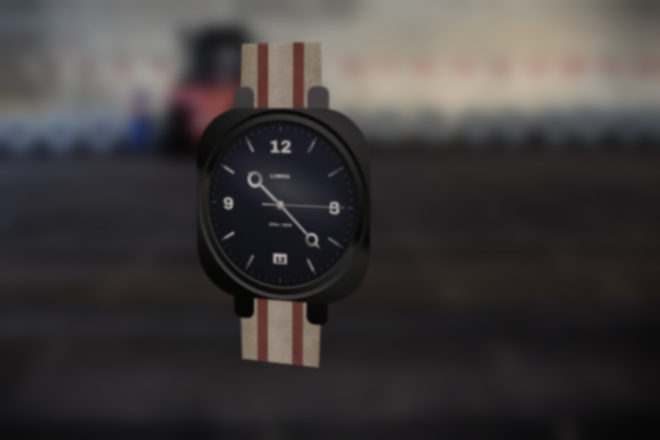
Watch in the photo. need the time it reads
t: 10:22:15
